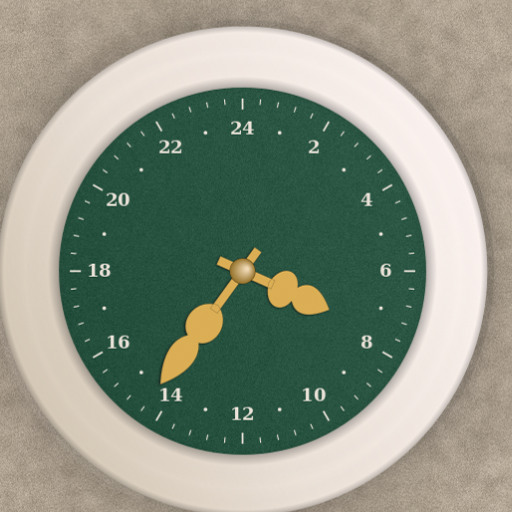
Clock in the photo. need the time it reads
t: 7:36
